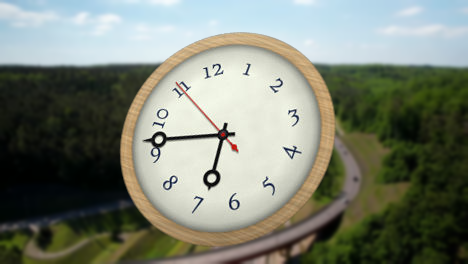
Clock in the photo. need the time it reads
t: 6:46:55
